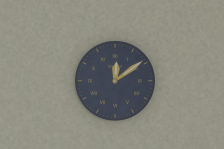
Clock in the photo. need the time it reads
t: 12:09
